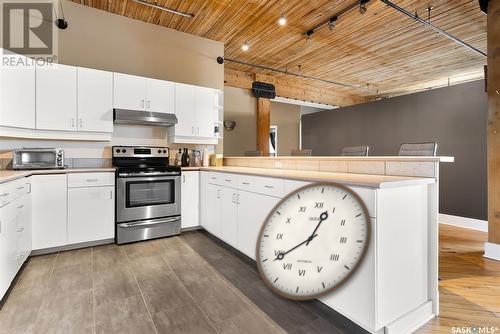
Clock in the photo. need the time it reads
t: 12:39
